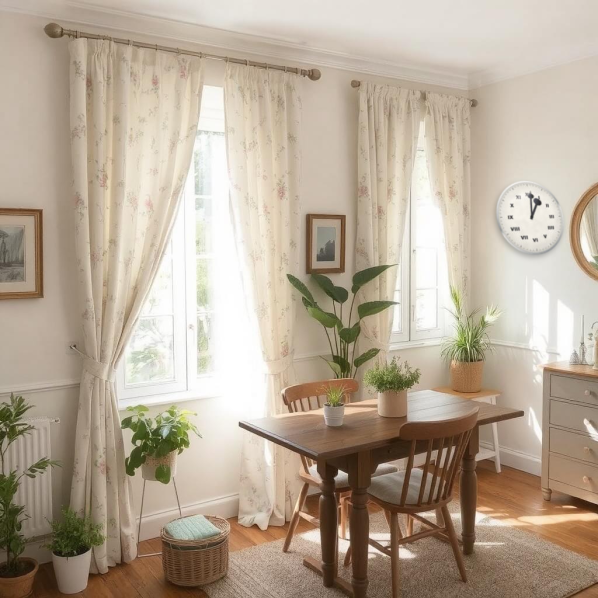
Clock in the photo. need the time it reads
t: 1:01
